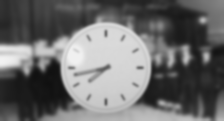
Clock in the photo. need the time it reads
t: 7:43
